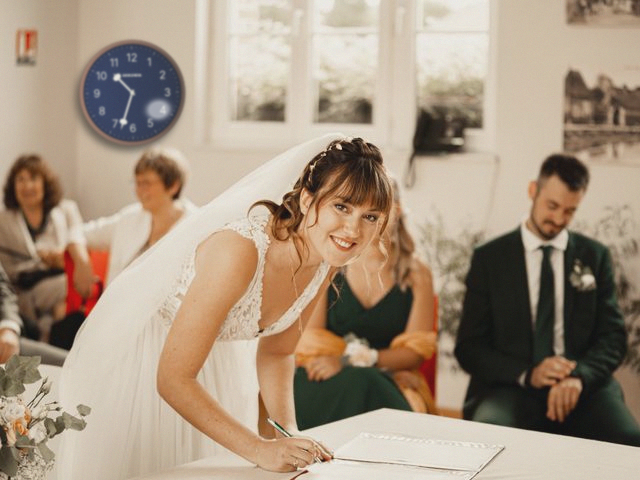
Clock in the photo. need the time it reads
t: 10:33
